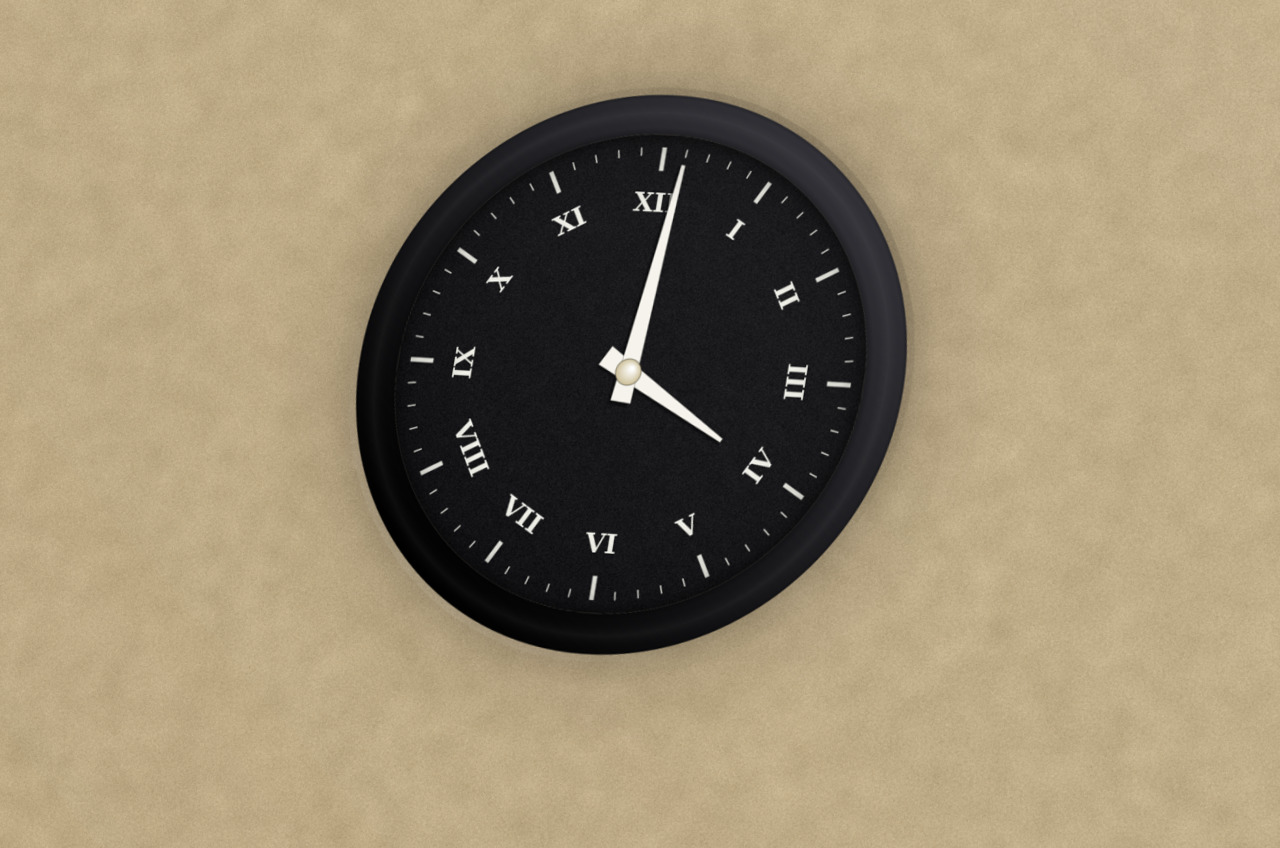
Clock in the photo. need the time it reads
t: 4:01
